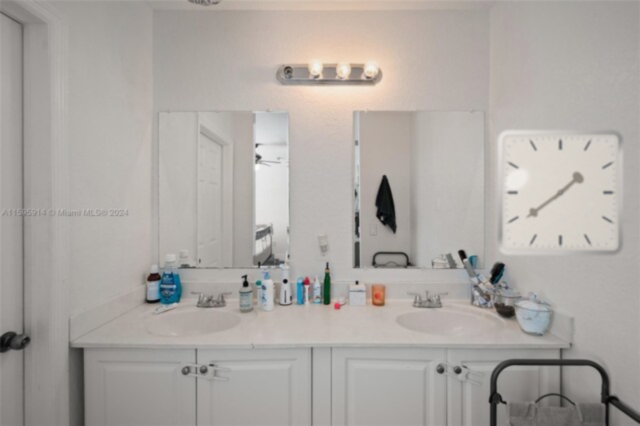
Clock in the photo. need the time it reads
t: 1:39
